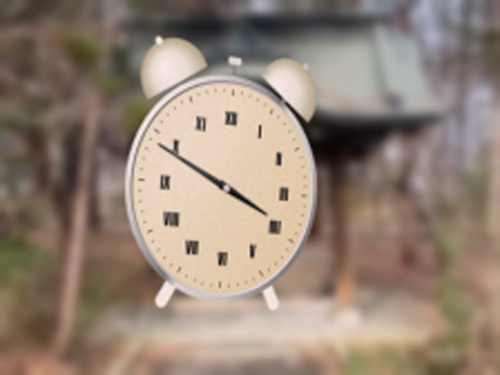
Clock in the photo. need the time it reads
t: 3:49
